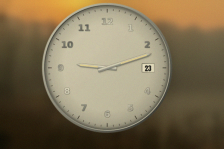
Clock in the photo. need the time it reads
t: 9:12
